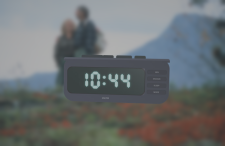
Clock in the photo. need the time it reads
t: 10:44
